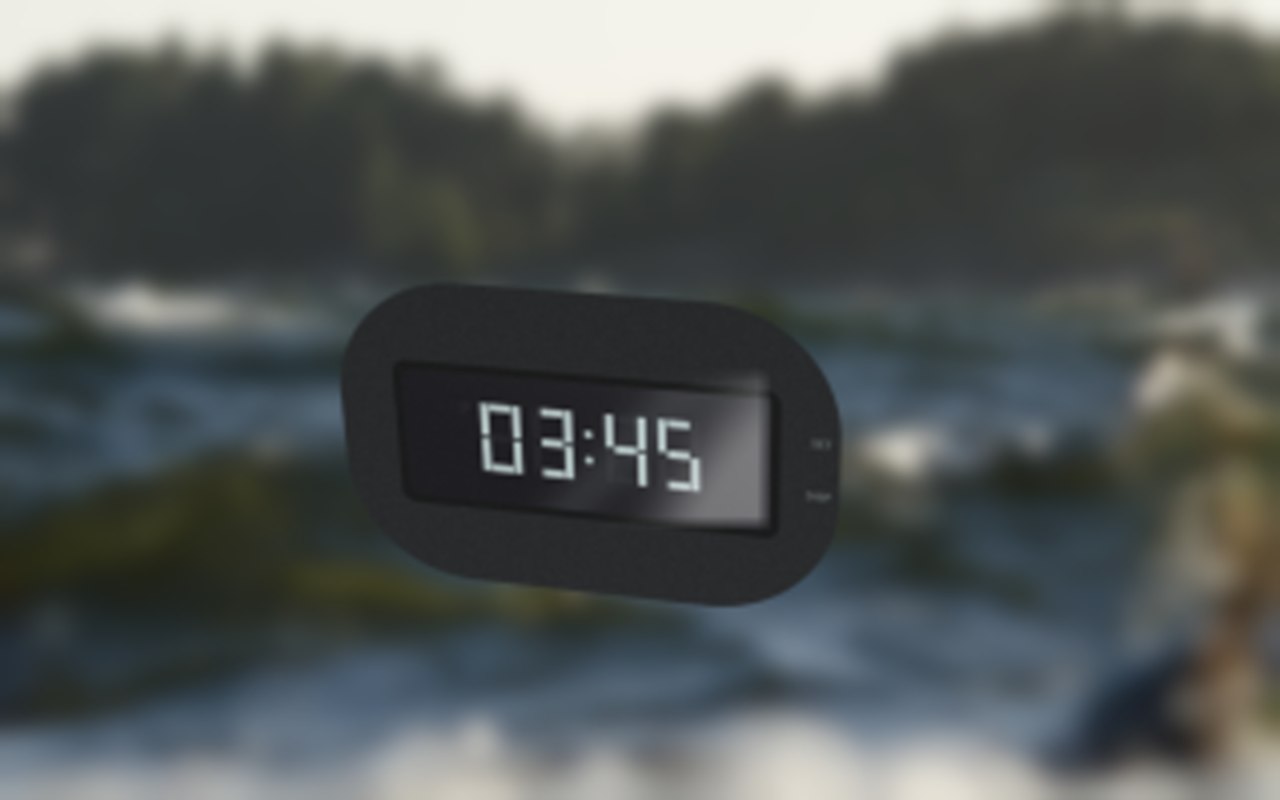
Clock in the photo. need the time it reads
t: 3:45
